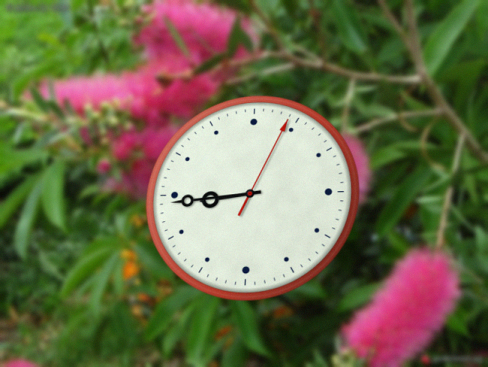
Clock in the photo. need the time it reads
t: 8:44:04
